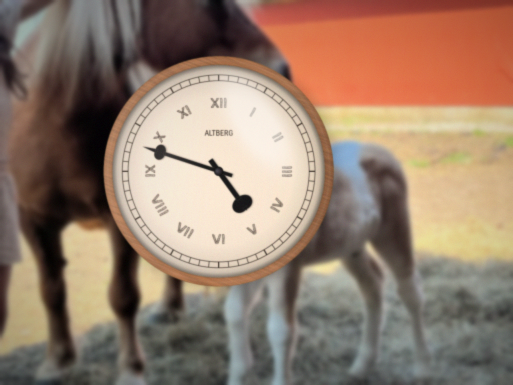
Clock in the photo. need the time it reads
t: 4:48
